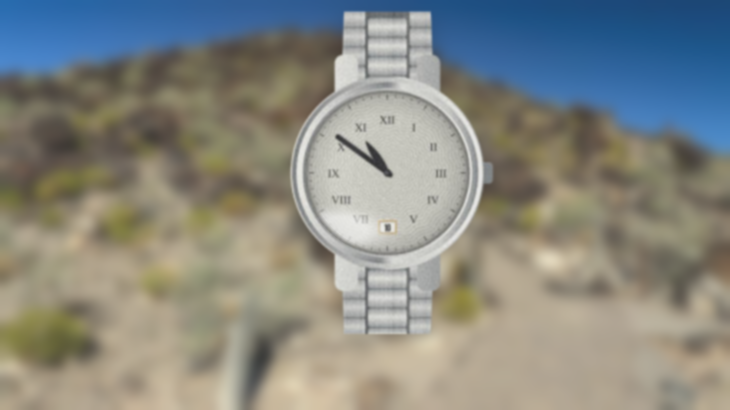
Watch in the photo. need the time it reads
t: 10:51
